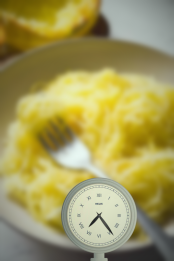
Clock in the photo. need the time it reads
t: 7:24
